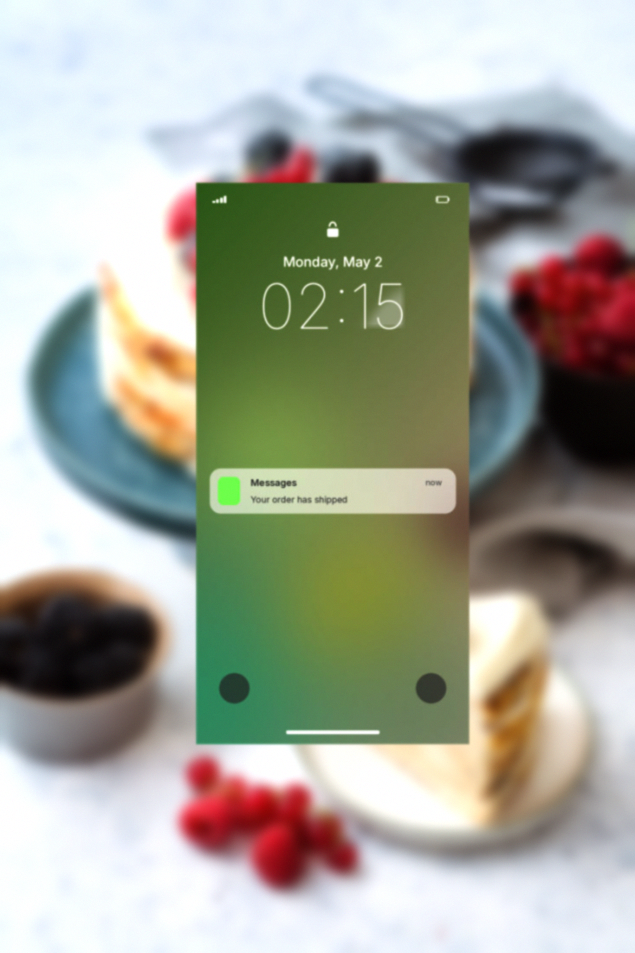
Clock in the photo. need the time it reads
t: 2:15
